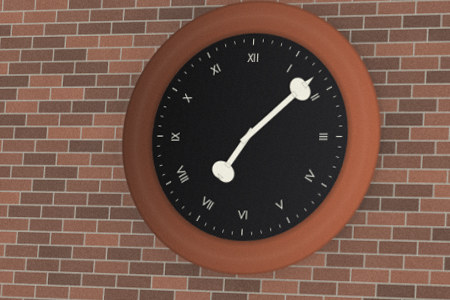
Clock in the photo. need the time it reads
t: 7:08
